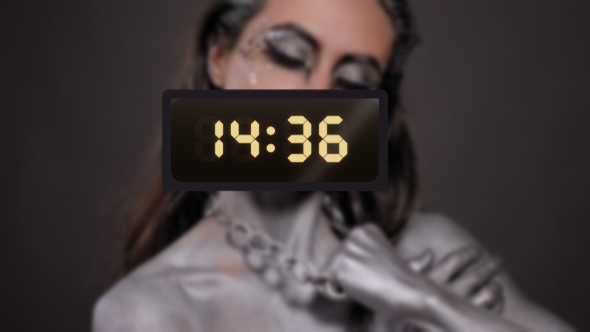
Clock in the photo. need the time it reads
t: 14:36
